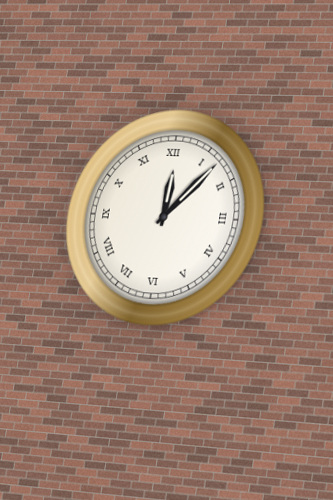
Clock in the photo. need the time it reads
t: 12:07
